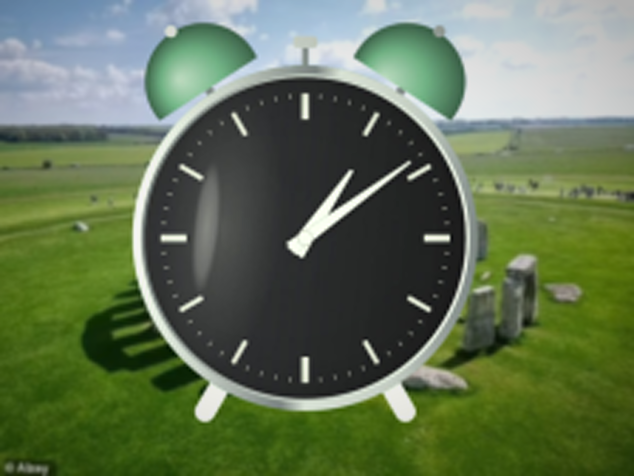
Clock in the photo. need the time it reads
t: 1:09
